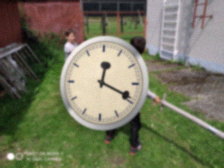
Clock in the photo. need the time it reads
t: 12:19
